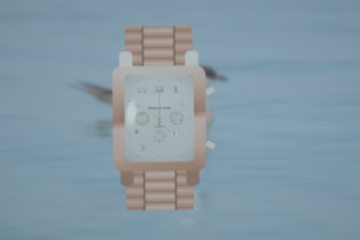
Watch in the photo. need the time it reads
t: 4:33
